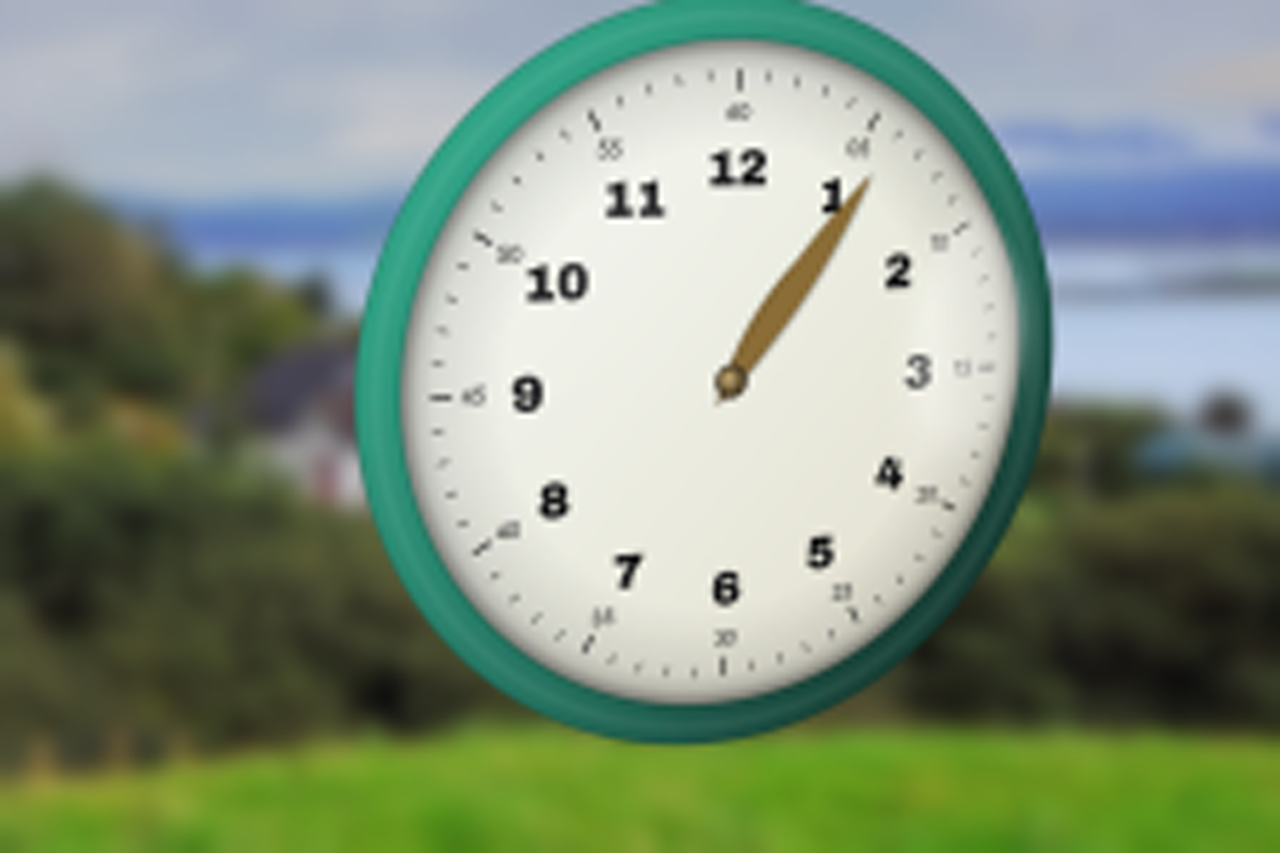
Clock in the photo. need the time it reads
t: 1:06
